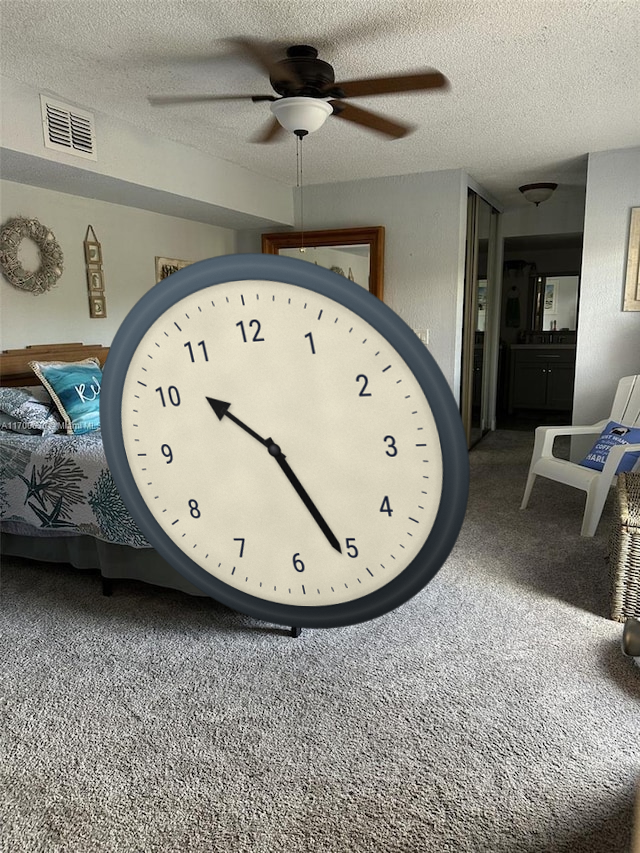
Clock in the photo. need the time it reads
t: 10:26
